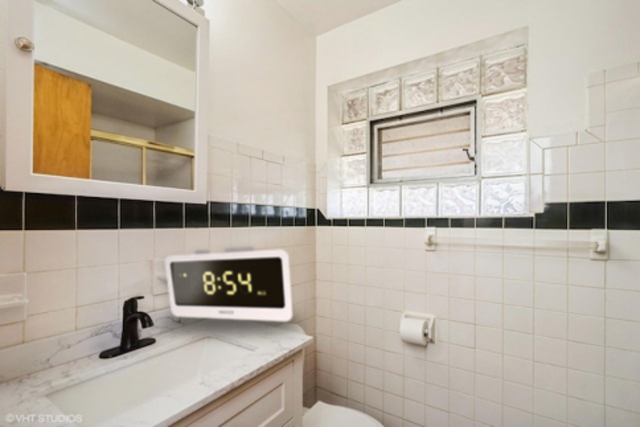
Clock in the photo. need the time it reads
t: 8:54
